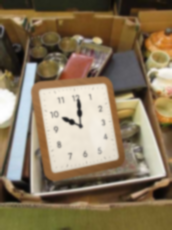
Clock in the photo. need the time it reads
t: 10:01
